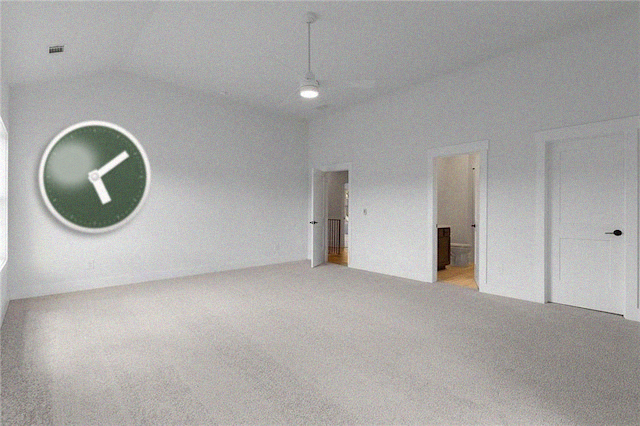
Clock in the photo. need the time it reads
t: 5:09
